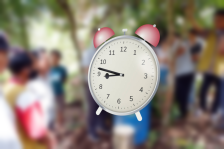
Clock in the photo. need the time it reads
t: 8:47
